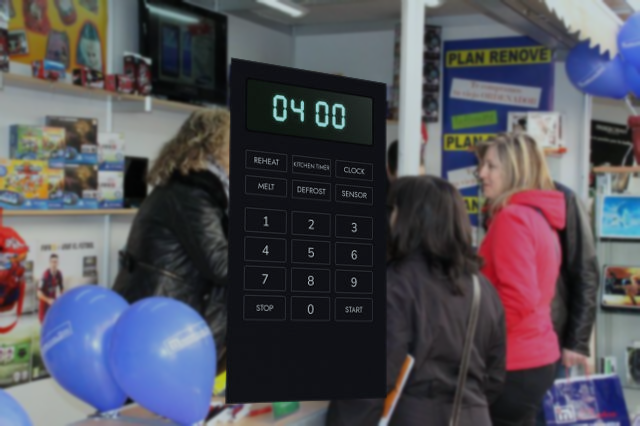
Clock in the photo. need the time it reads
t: 4:00
